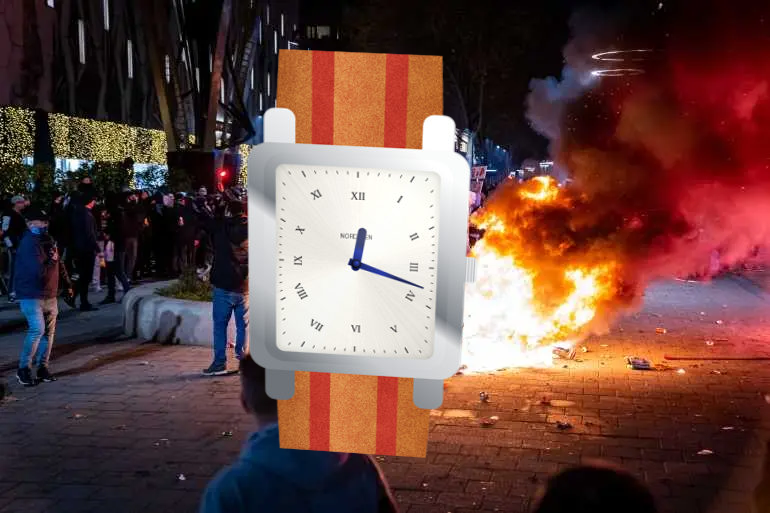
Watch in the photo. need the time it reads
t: 12:18
